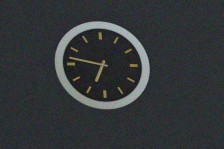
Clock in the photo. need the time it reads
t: 6:47
